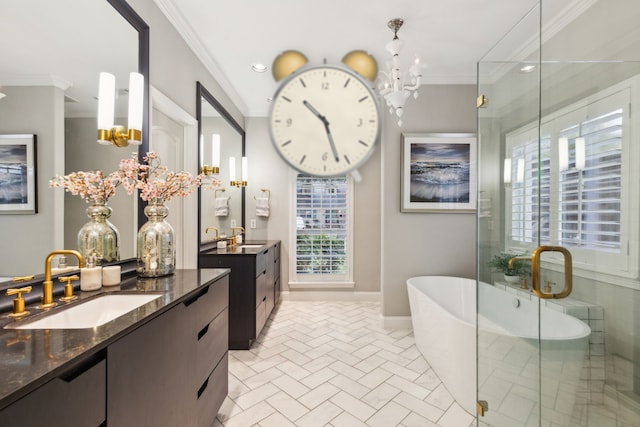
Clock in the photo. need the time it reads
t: 10:27
